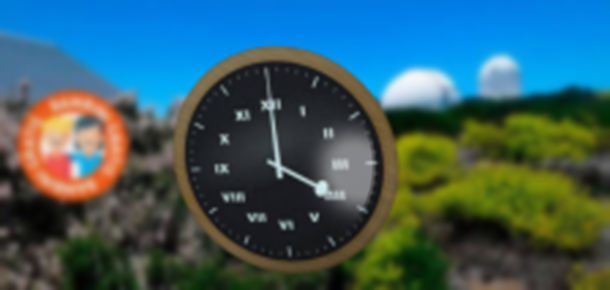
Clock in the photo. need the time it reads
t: 4:00
